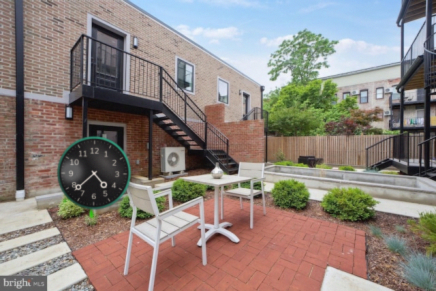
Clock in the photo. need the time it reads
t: 4:38
